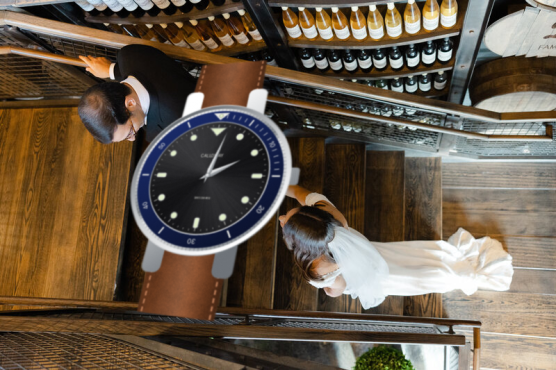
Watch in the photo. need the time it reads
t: 2:02
